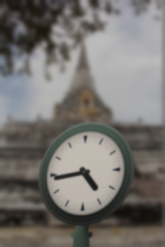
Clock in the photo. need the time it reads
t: 4:44
